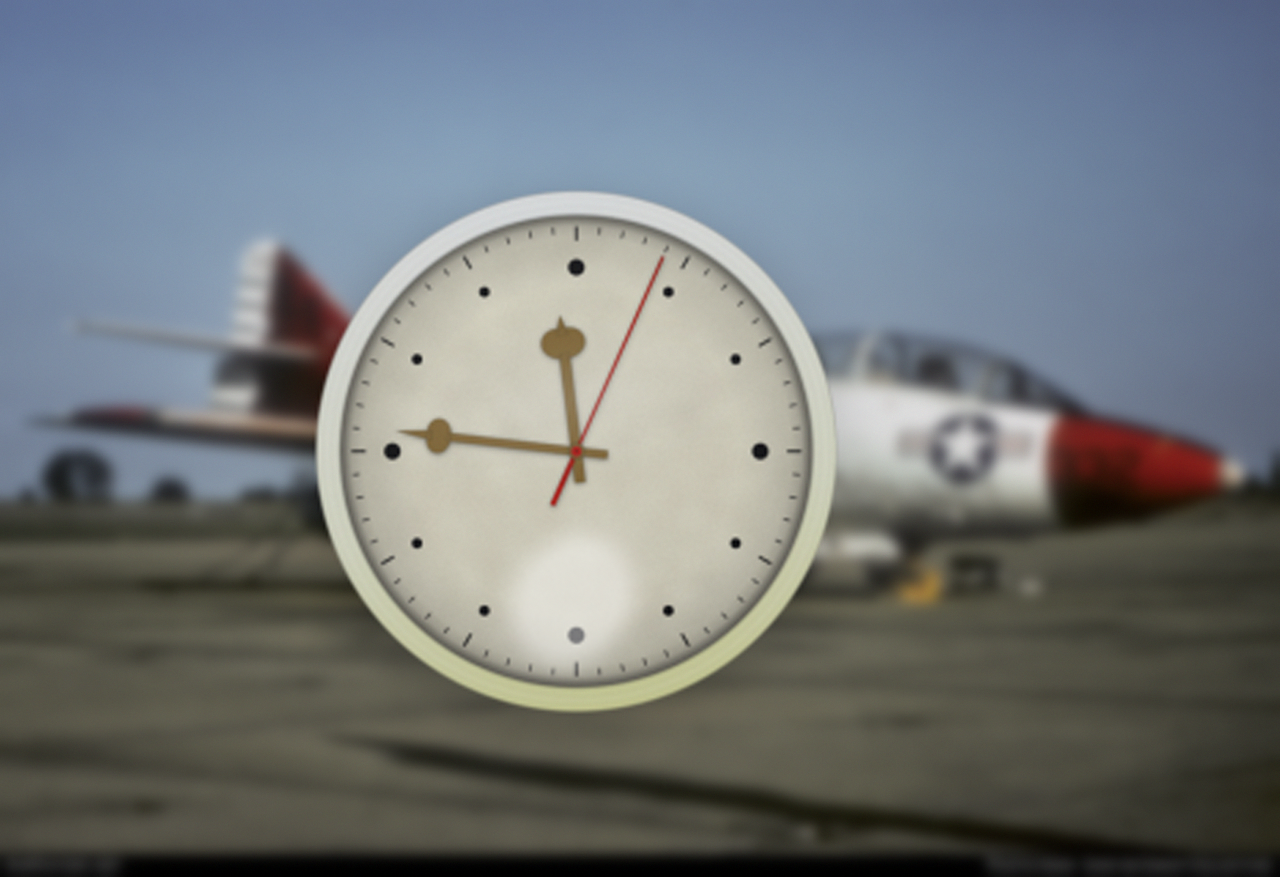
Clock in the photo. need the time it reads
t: 11:46:04
